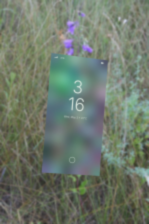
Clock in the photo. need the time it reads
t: 3:16
